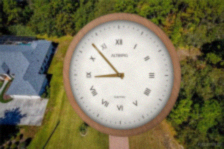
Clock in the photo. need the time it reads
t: 8:53
